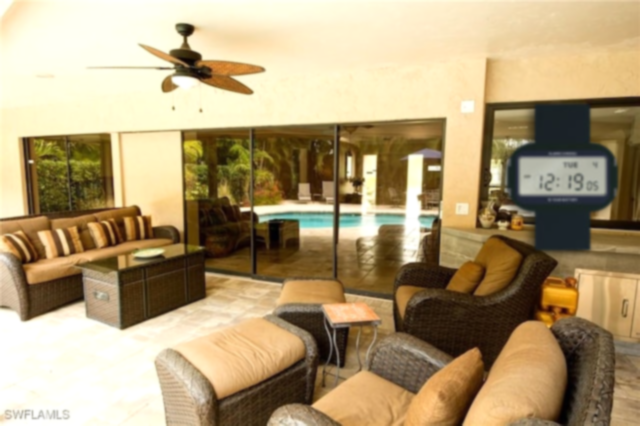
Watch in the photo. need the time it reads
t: 12:19
